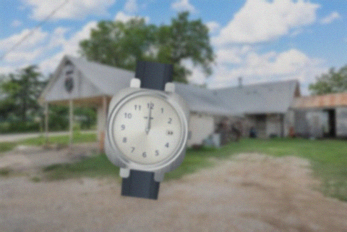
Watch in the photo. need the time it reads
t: 12:00
